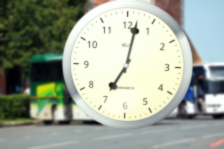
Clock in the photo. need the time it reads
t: 7:02
